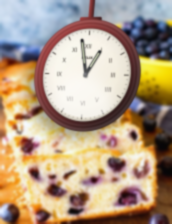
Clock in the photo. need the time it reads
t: 12:58
